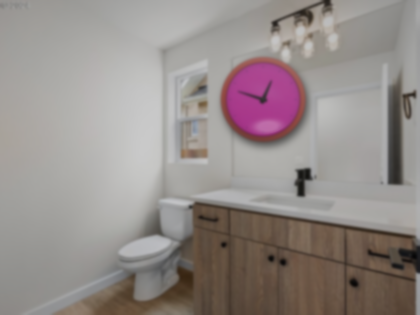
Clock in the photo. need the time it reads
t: 12:48
